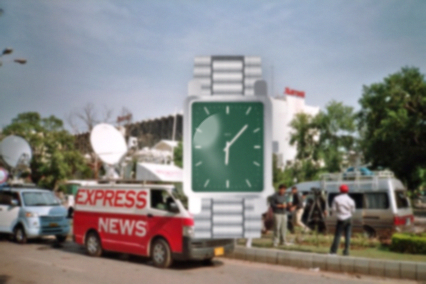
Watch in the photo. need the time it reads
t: 6:07
